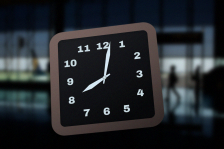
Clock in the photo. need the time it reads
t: 8:02
